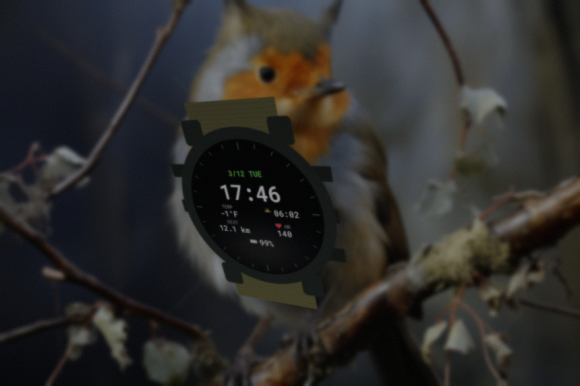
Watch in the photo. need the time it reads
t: 17:46
